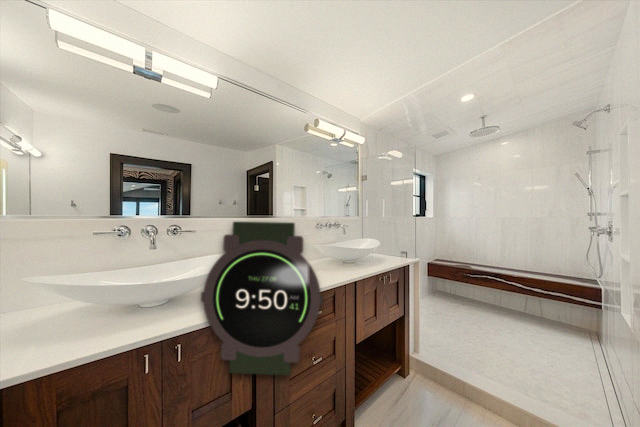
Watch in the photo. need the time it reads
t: 9:50
